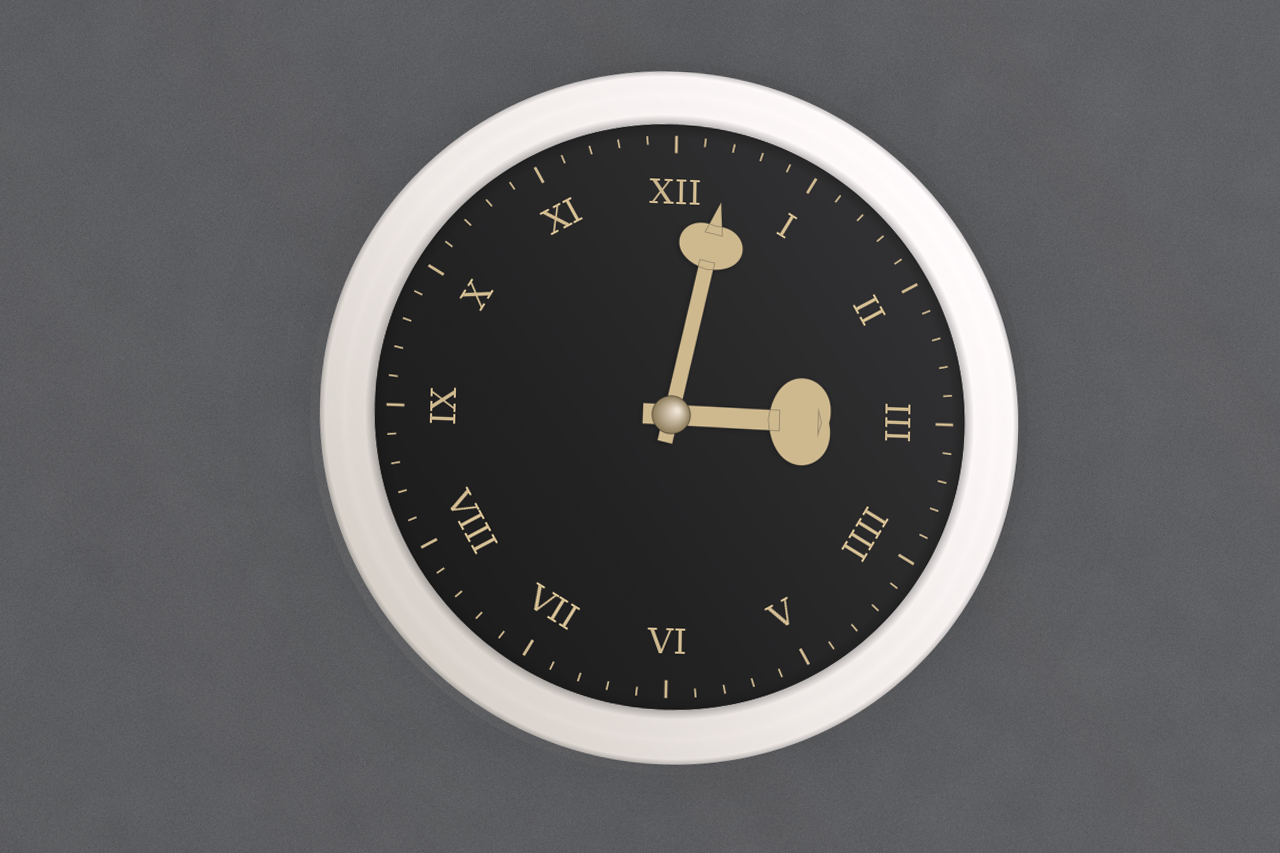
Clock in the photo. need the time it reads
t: 3:02
